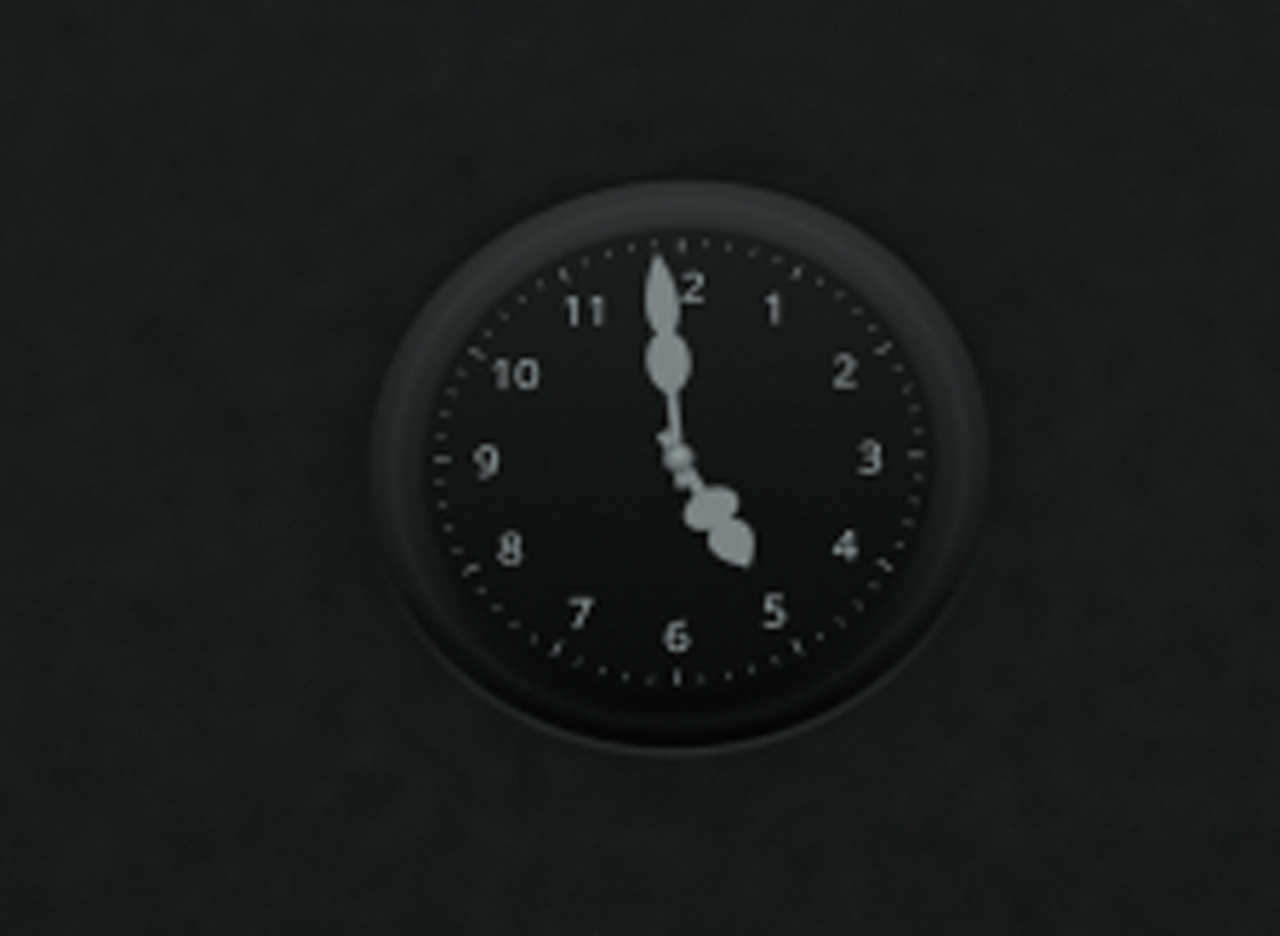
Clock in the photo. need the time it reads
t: 4:59
